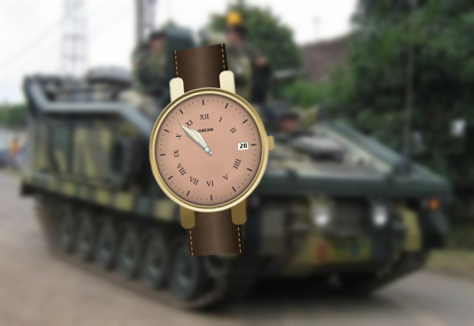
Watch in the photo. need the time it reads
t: 10:53
